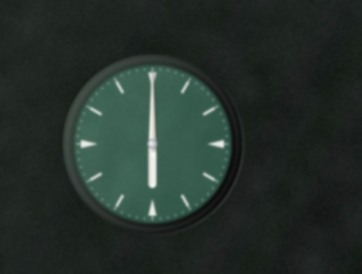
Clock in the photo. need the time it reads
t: 6:00
